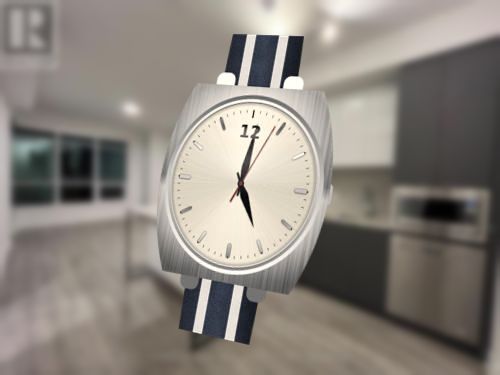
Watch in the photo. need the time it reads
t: 5:01:04
